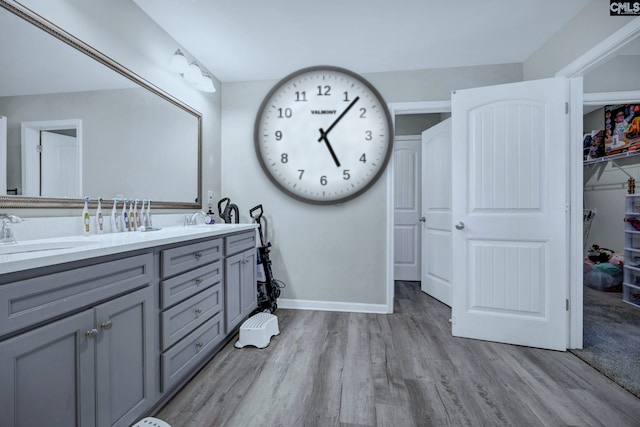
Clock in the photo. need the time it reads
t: 5:07
